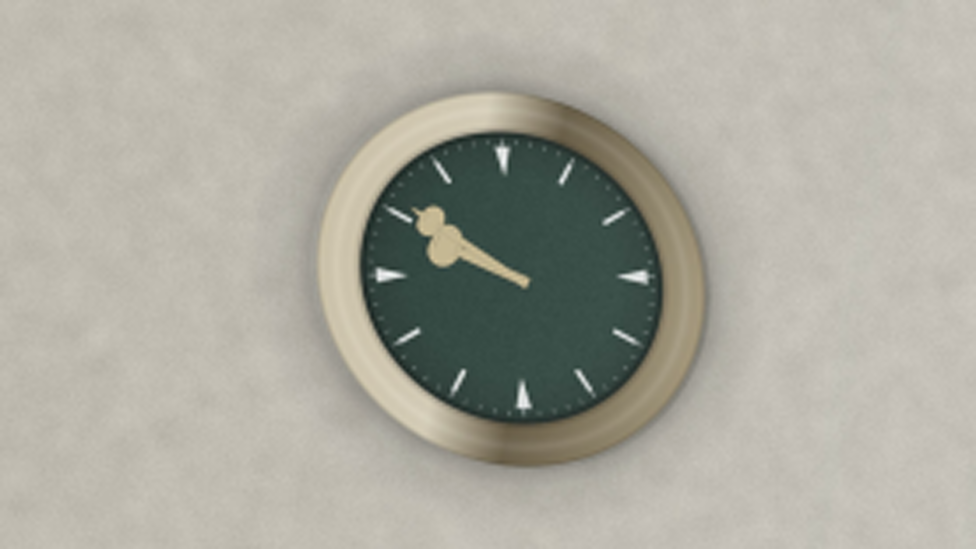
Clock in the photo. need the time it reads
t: 9:51
